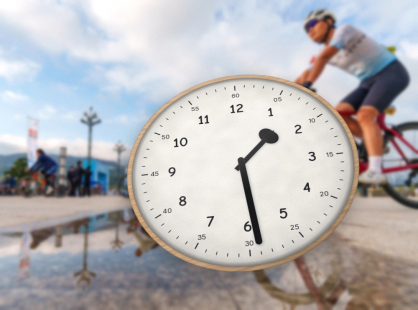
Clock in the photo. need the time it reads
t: 1:29
